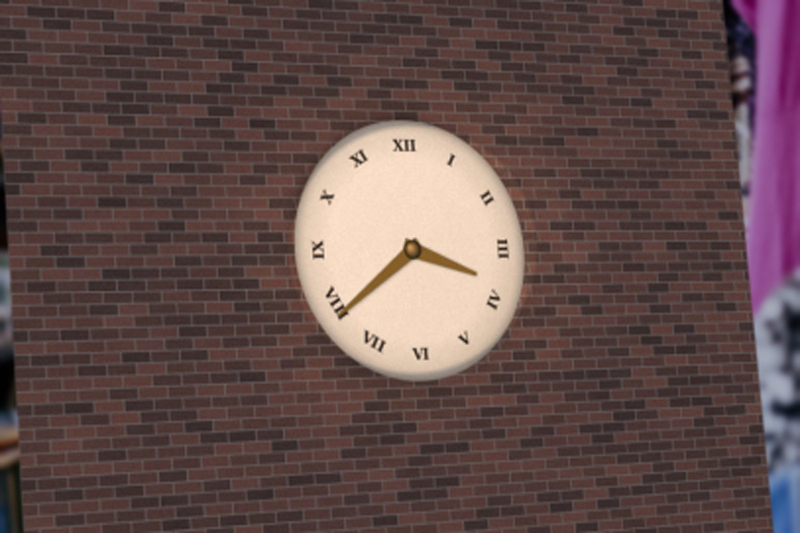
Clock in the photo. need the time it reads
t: 3:39
